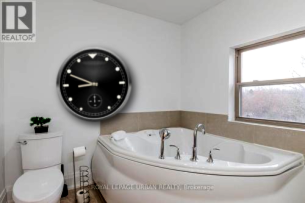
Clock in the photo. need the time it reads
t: 8:49
